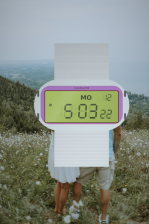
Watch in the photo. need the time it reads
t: 5:03:22
